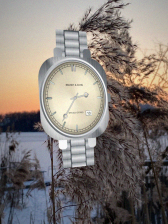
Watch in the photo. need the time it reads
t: 2:36
